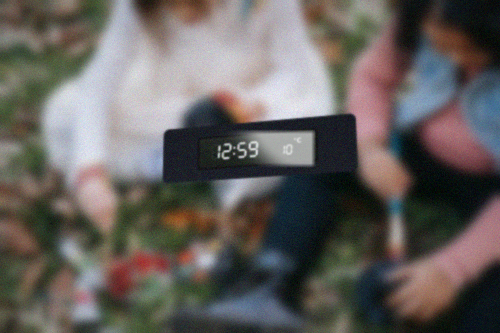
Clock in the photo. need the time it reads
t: 12:59
